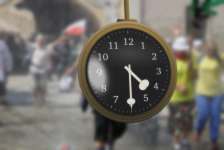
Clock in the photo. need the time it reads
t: 4:30
